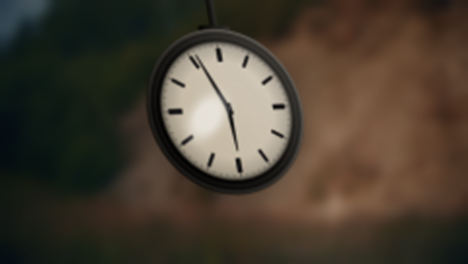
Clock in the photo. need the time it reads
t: 5:56
